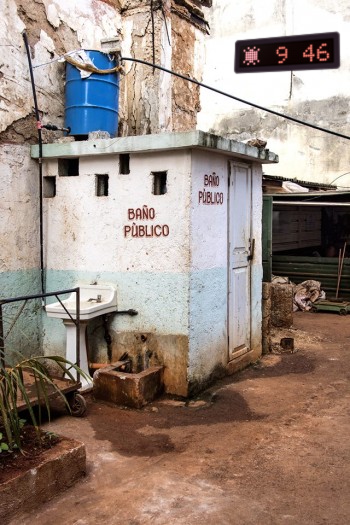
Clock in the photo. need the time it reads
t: 9:46
